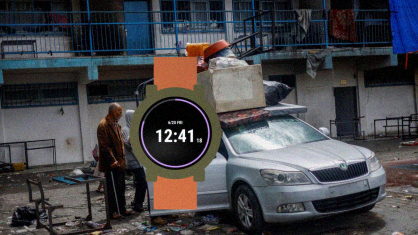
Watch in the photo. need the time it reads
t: 12:41
